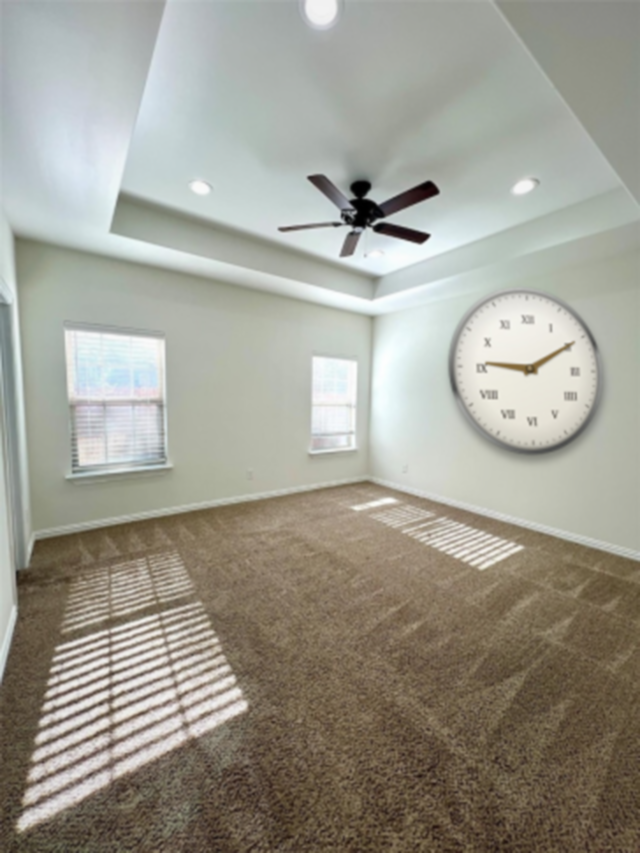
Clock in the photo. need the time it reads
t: 9:10
